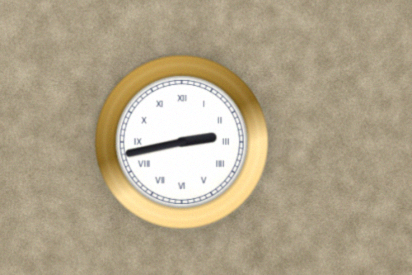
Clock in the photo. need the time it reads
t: 2:43
